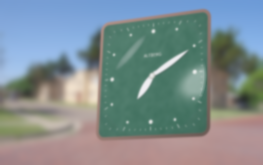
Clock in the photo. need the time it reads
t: 7:10
